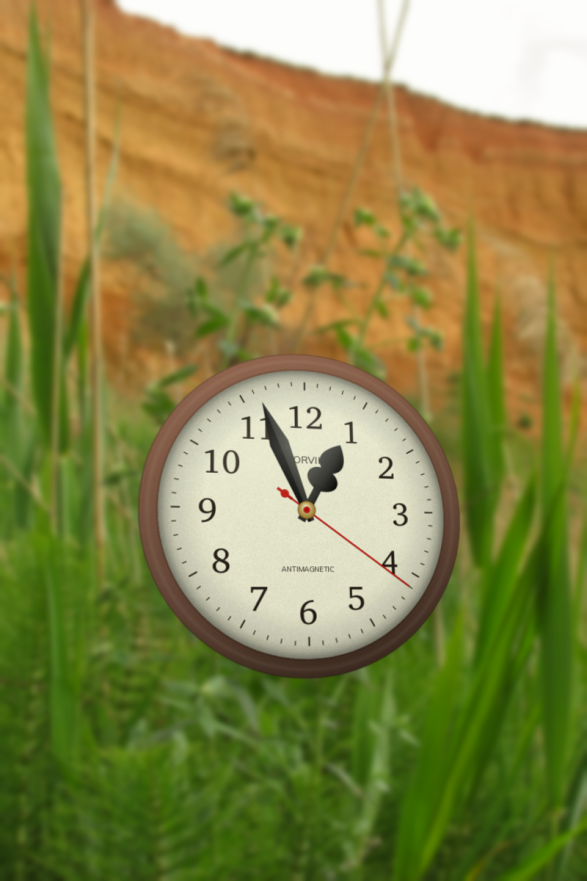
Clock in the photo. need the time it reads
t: 12:56:21
